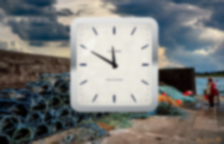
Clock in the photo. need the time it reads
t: 11:50
